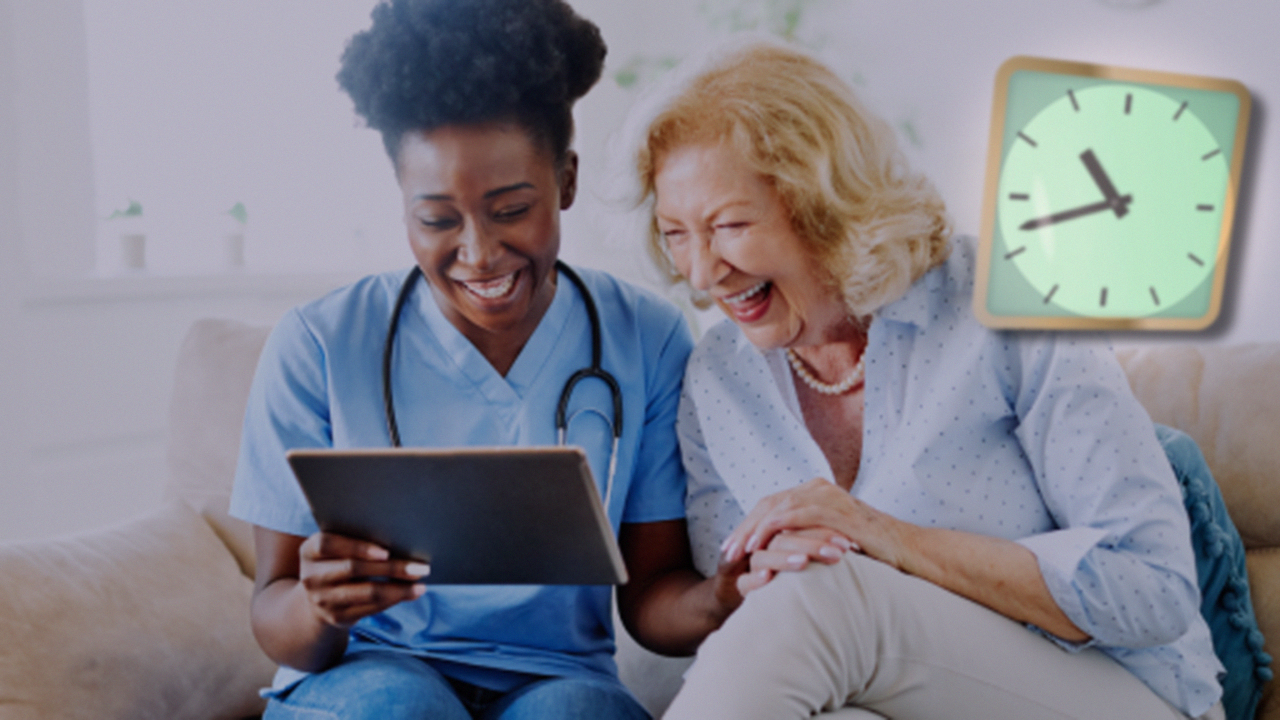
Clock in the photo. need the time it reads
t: 10:42
